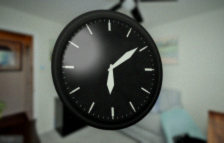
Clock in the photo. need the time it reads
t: 6:09
